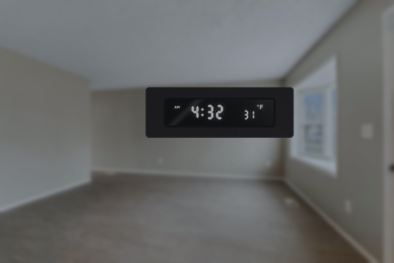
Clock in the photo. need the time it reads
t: 4:32
